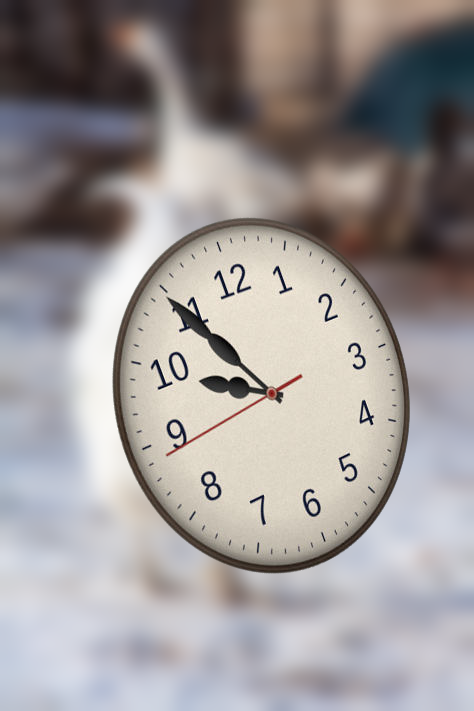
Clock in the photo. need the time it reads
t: 9:54:44
